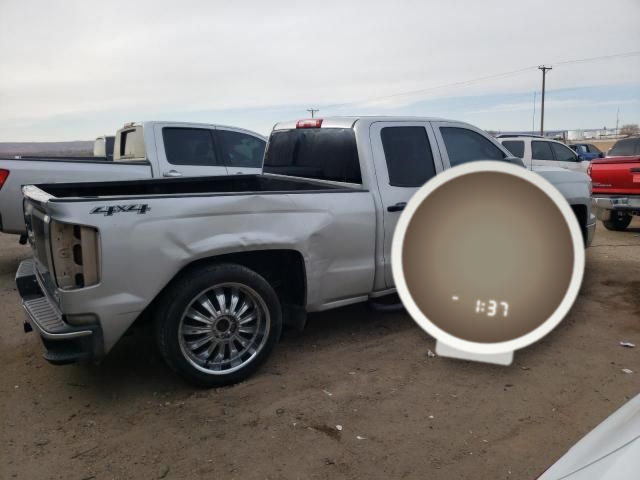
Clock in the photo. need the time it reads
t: 1:37
